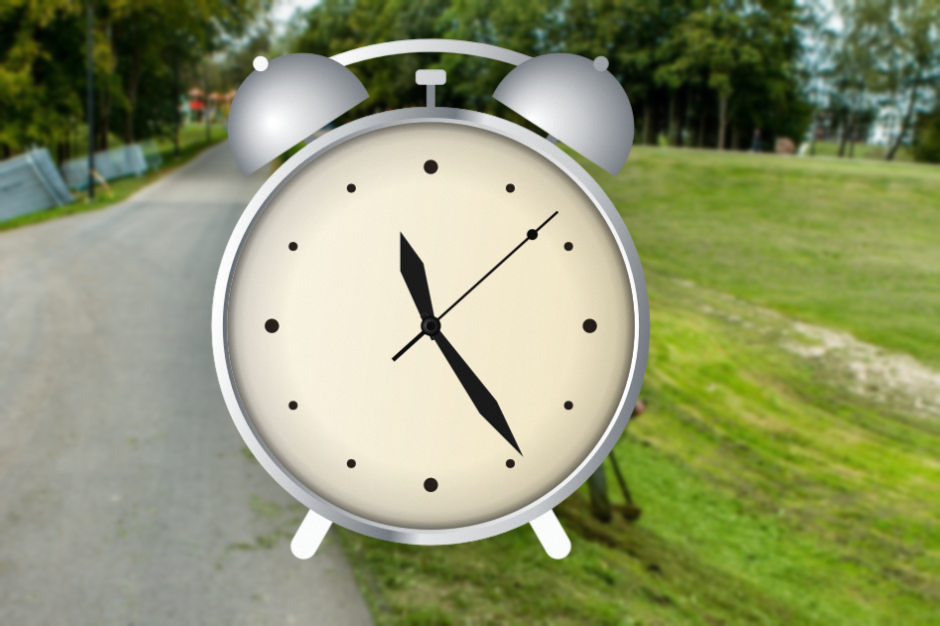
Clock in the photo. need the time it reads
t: 11:24:08
